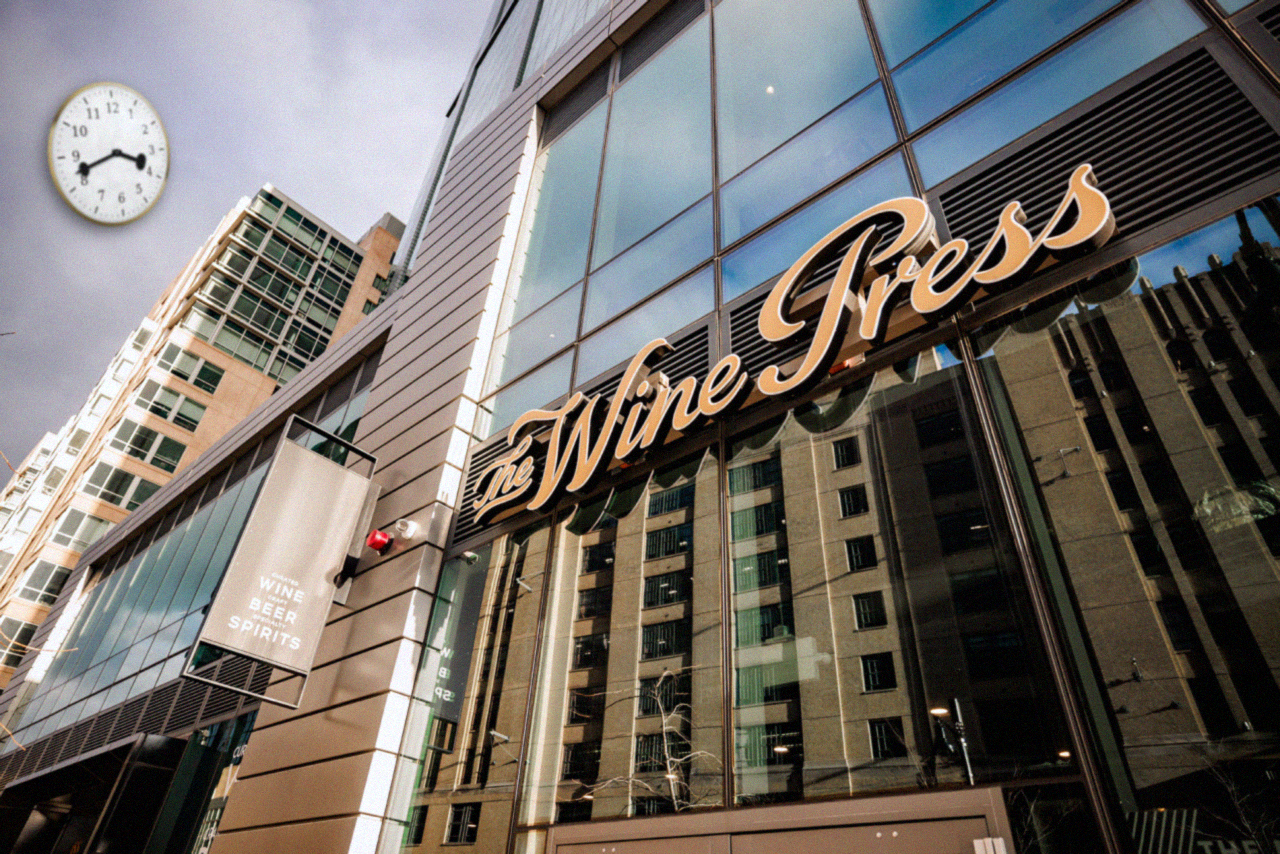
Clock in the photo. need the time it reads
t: 3:42
